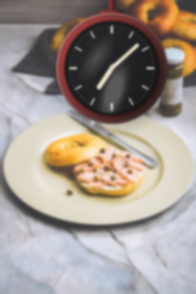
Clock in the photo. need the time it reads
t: 7:08
